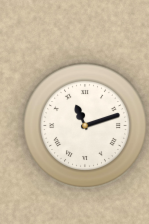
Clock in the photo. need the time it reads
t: 11:12
